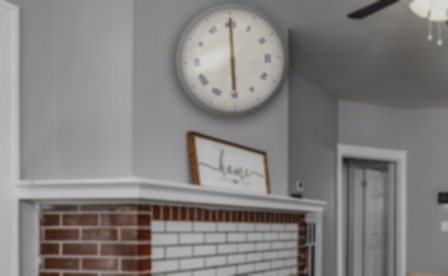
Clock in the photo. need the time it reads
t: 6:00
